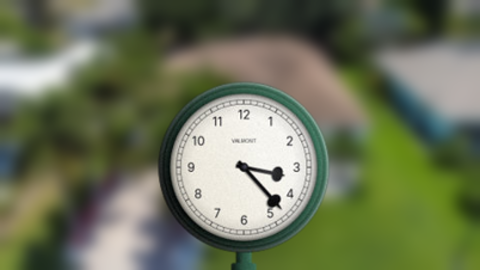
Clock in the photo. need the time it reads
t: 3:23
